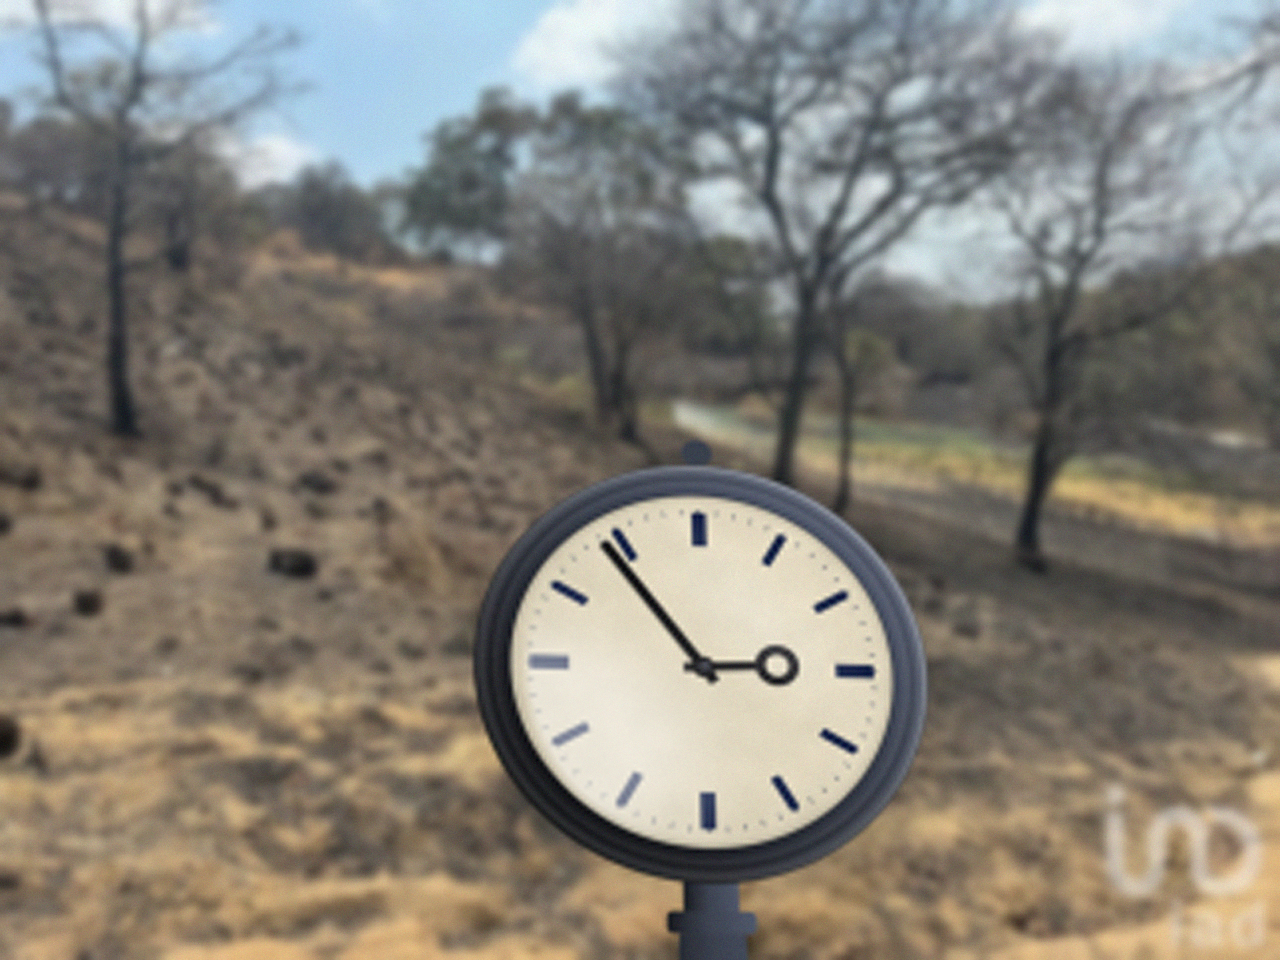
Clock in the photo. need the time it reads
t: 2:54
